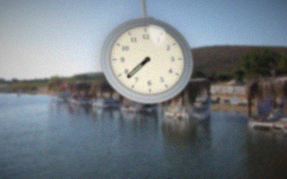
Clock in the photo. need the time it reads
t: 7:38
